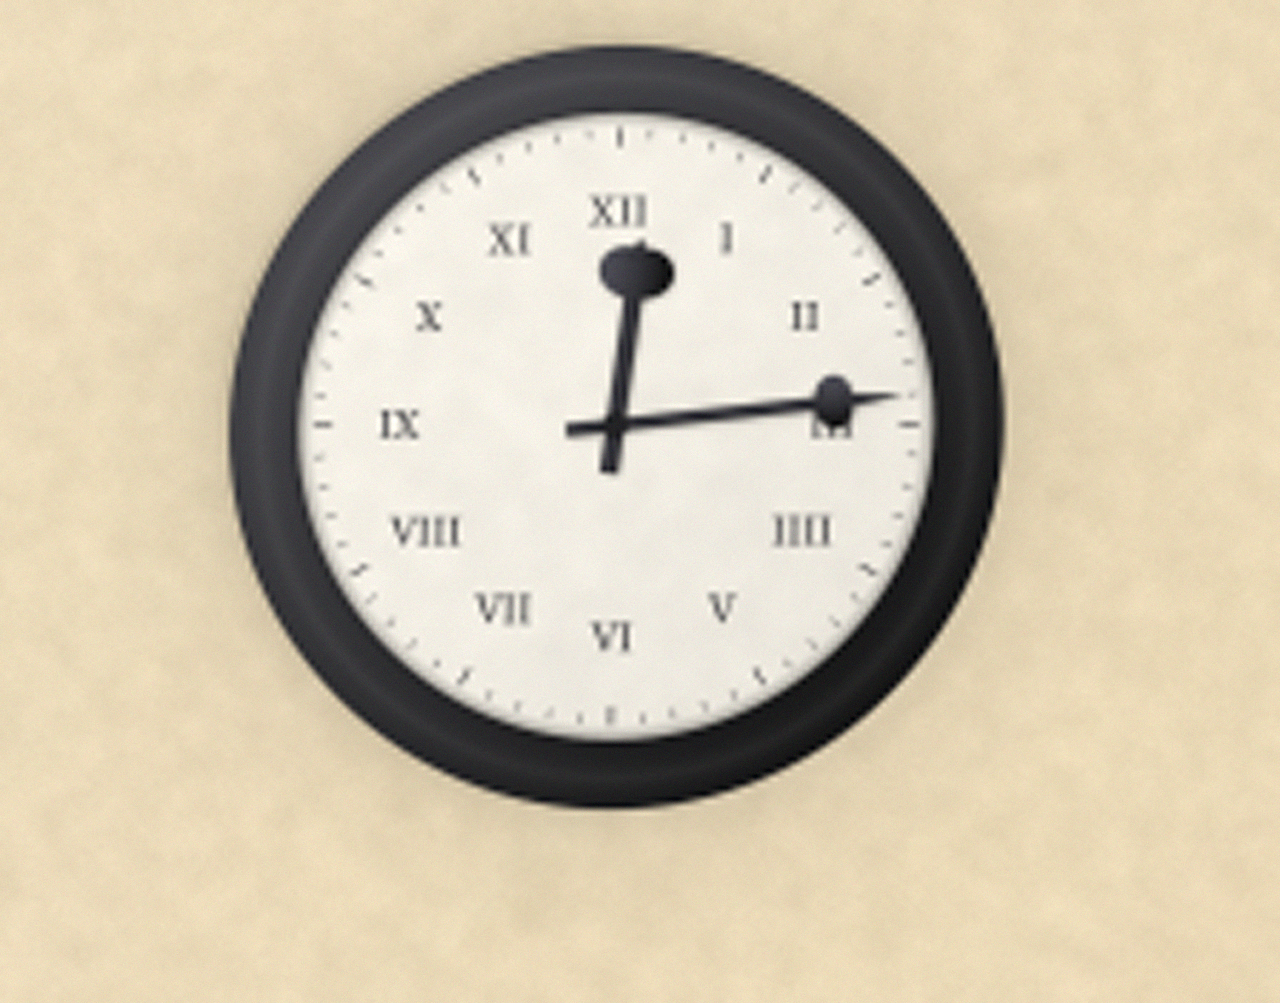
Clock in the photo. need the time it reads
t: 12:14
